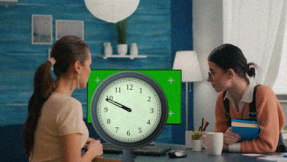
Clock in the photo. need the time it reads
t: 9:49
